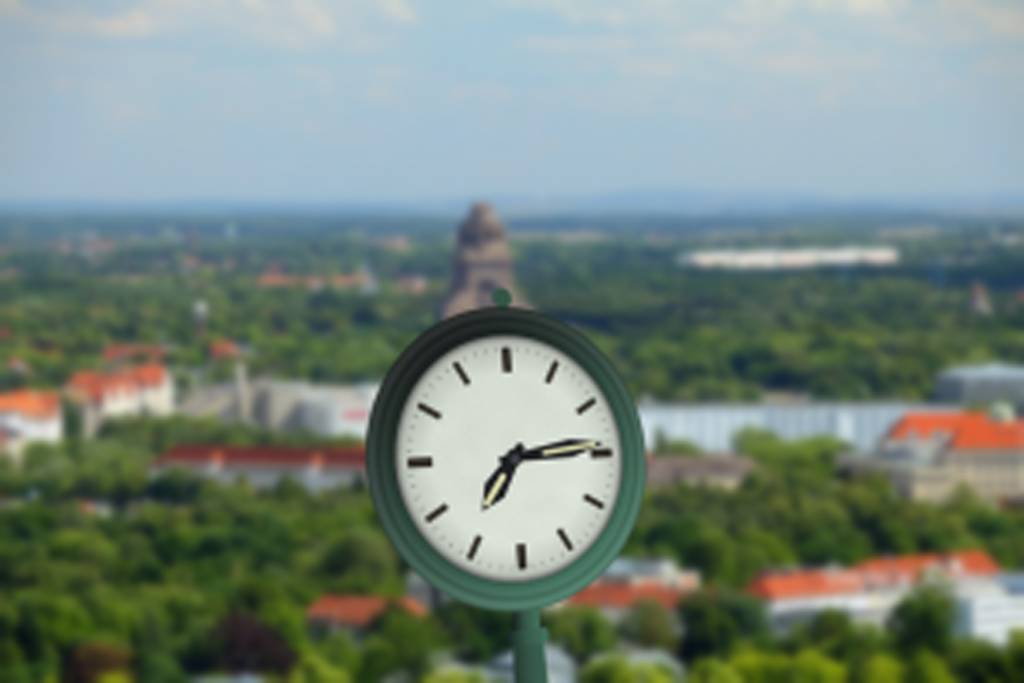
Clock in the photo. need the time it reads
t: 7:14
